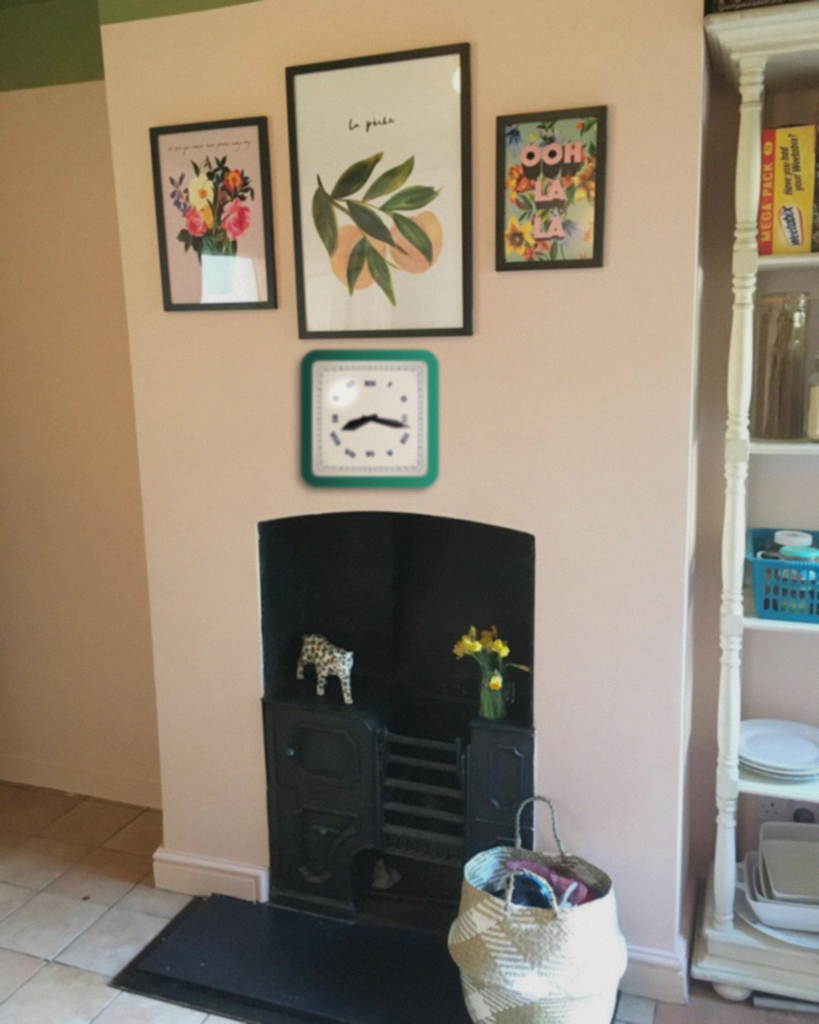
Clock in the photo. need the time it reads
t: 8:17
